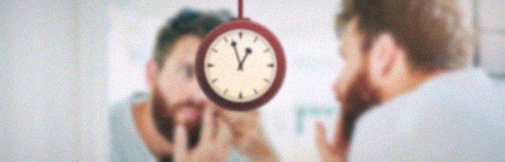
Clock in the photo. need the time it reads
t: 12:57
